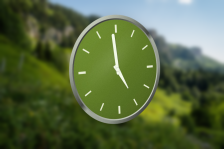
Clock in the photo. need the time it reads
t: 4:59
